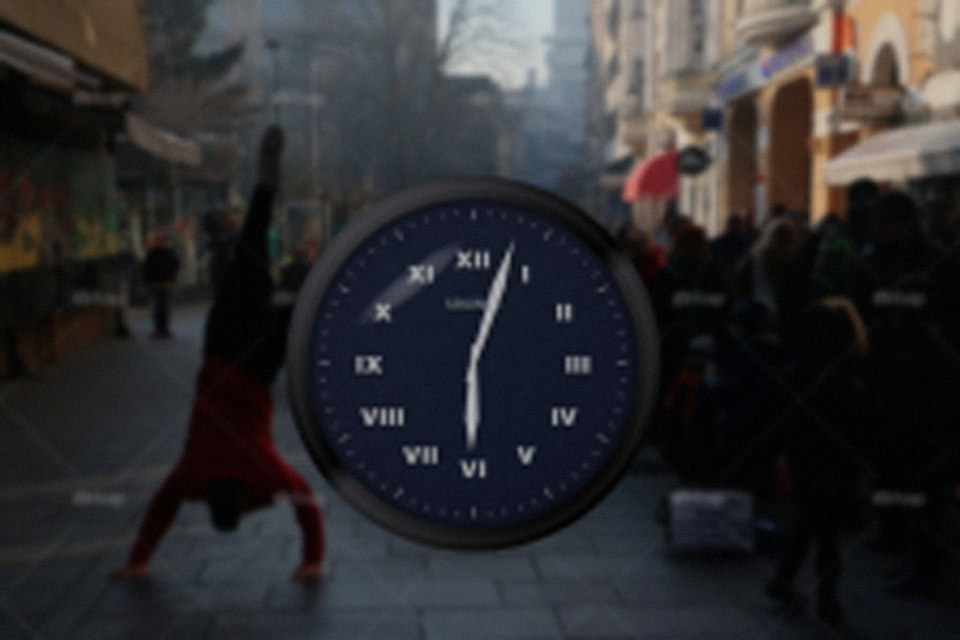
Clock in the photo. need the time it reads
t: 6:03
